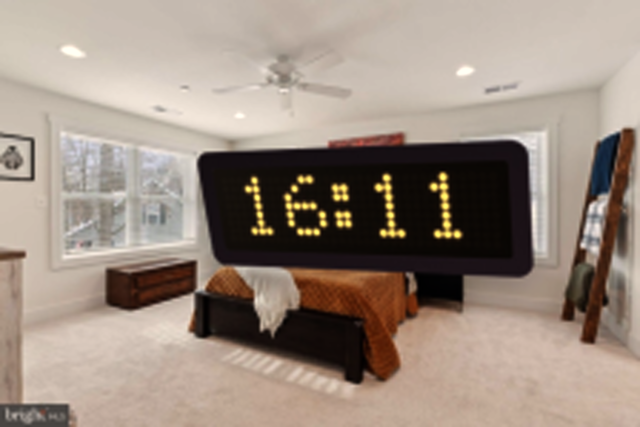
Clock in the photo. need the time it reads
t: 16:11
